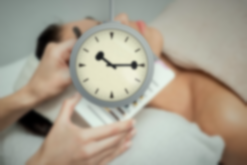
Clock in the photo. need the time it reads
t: 10:15
